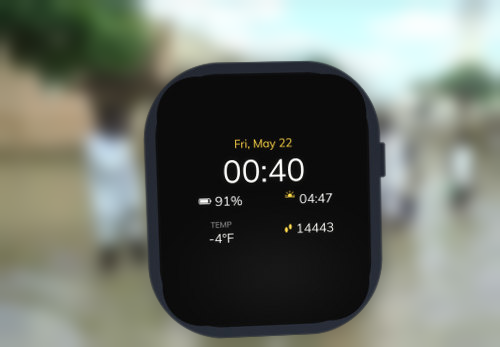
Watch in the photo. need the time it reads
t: 0:40
